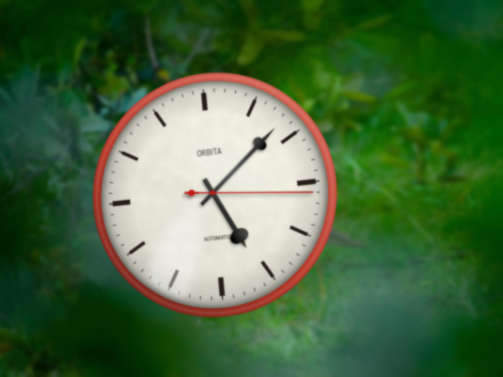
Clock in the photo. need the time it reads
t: 5:08:16
